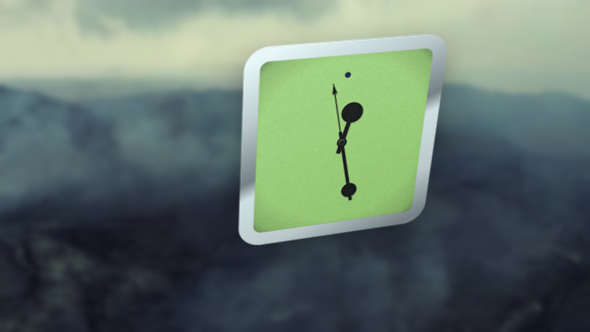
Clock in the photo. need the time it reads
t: 12:27:58
